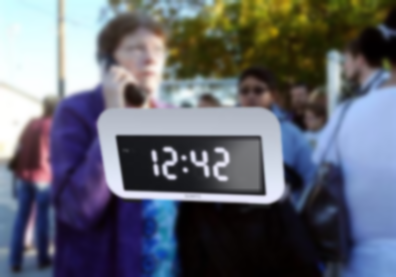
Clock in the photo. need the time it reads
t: 12:42
